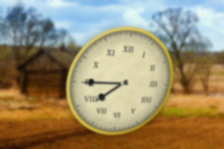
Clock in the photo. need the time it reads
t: 7:45
